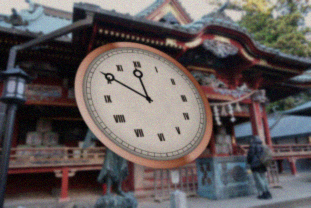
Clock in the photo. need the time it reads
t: 11:51
